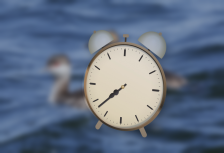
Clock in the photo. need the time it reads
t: 7:38
